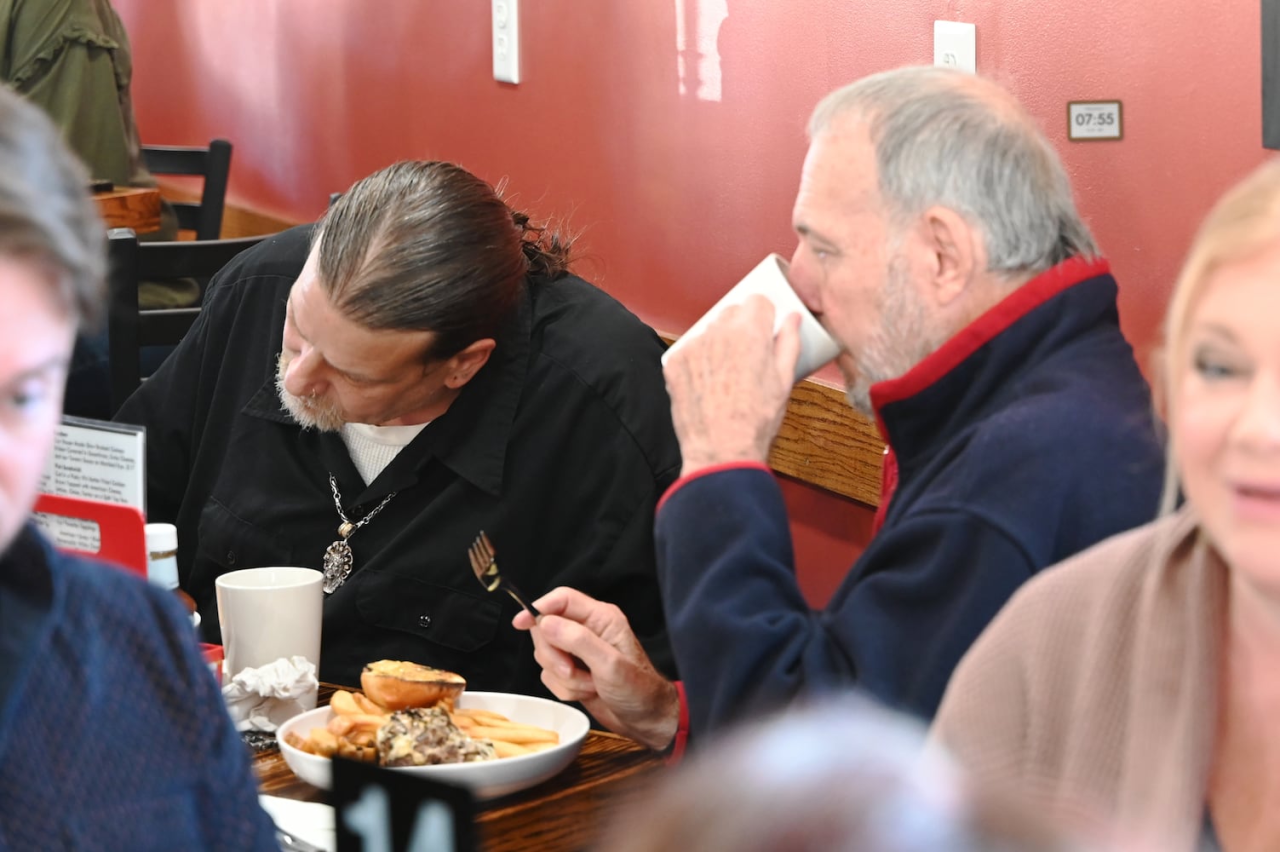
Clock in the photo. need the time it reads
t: 7:55
